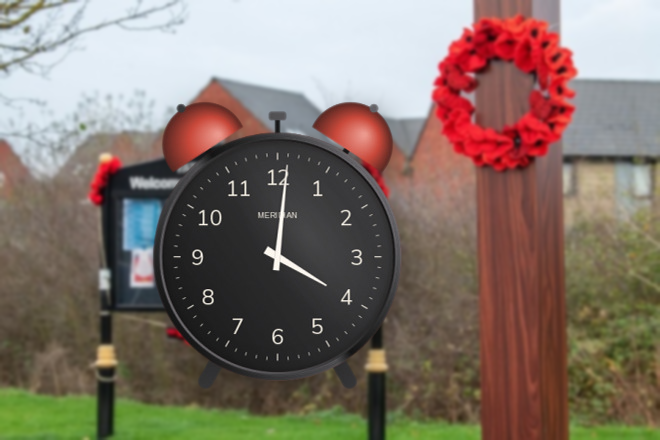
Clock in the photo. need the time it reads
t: 4:01
